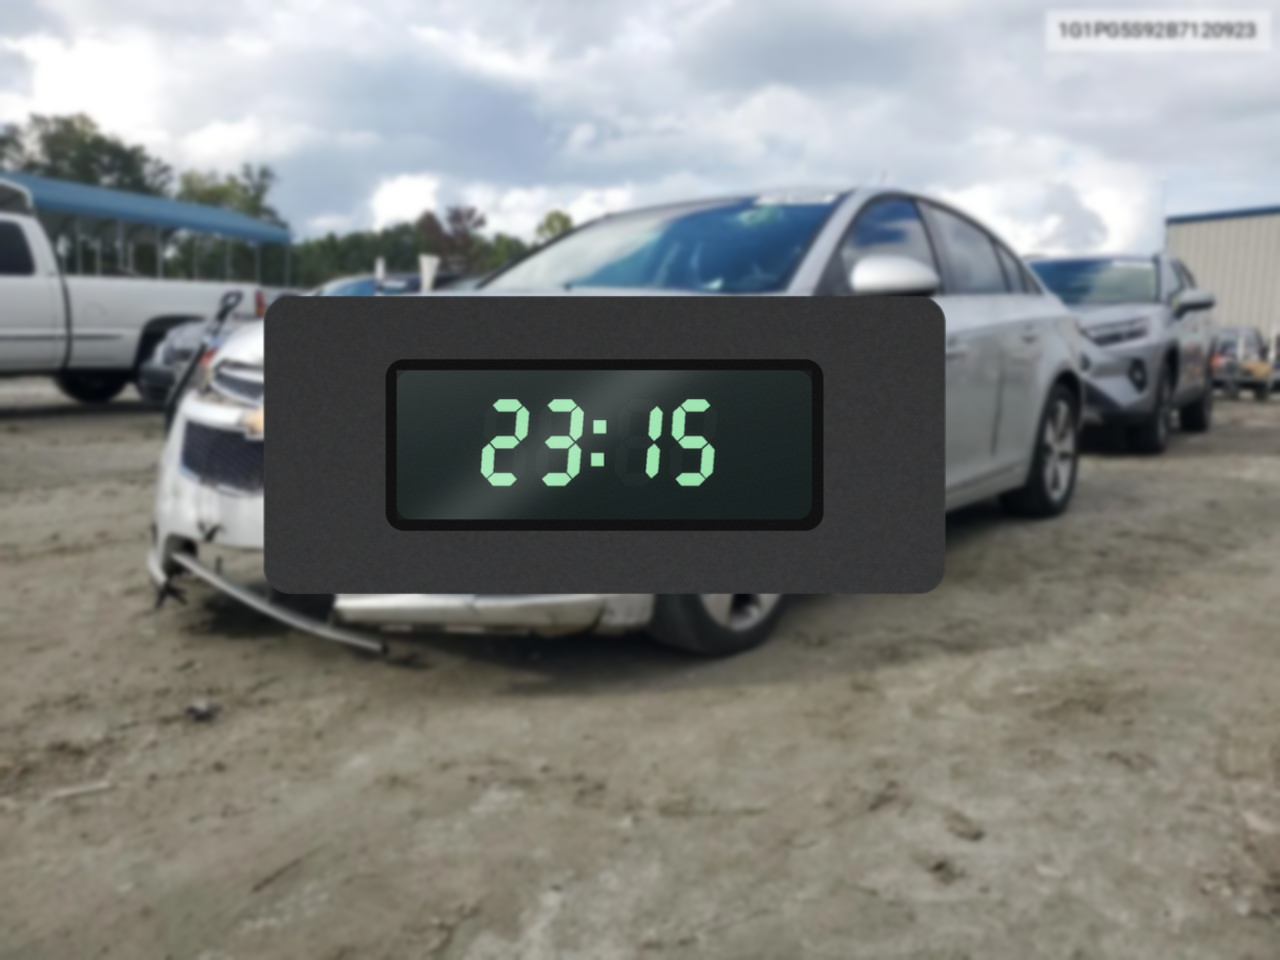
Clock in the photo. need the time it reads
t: 23:15
